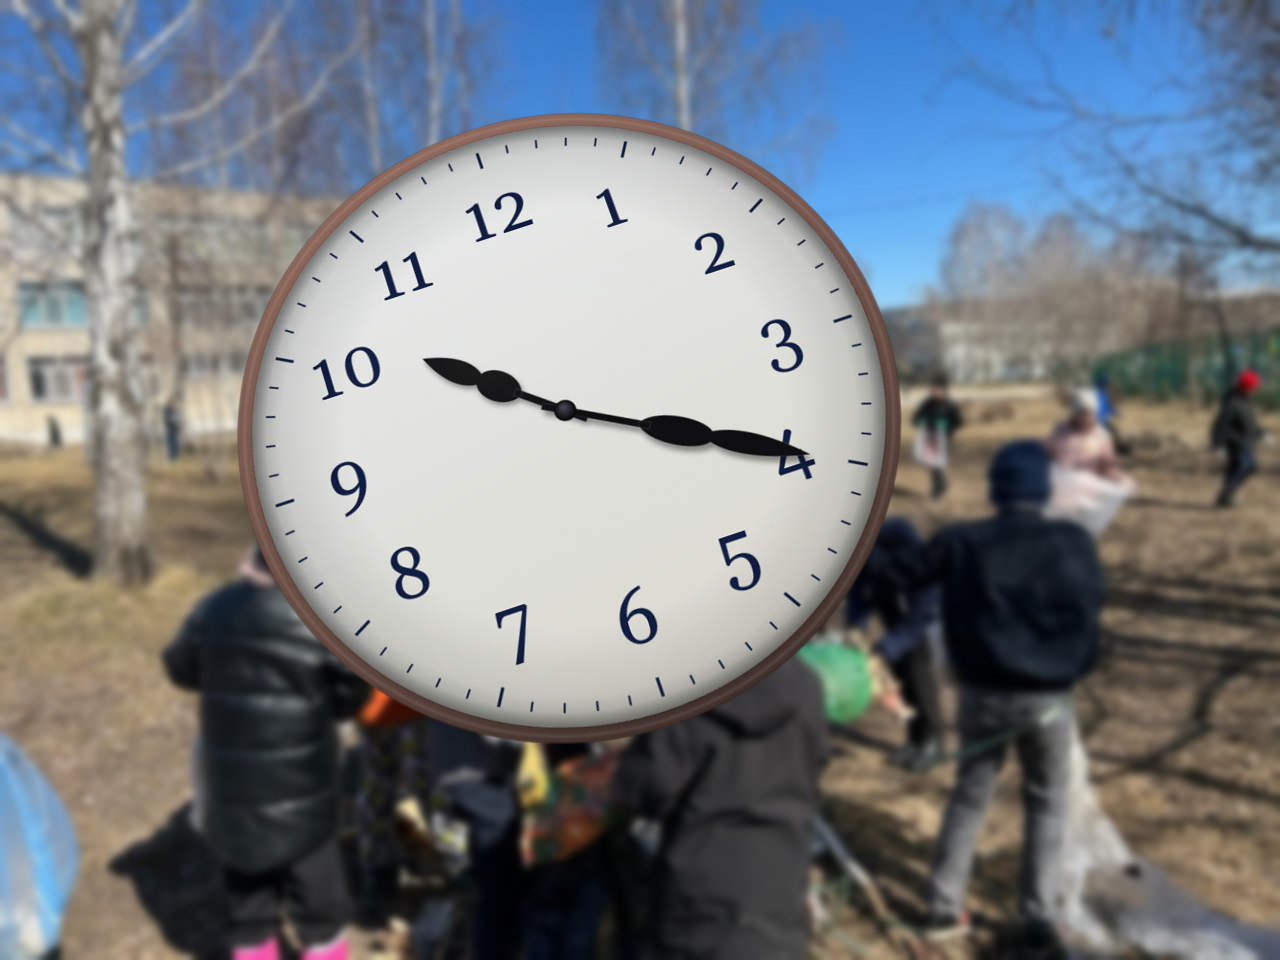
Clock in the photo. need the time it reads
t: 10:20
